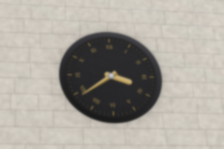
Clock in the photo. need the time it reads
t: 3:39
